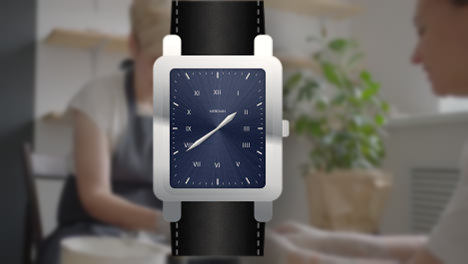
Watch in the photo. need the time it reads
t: 1:39
